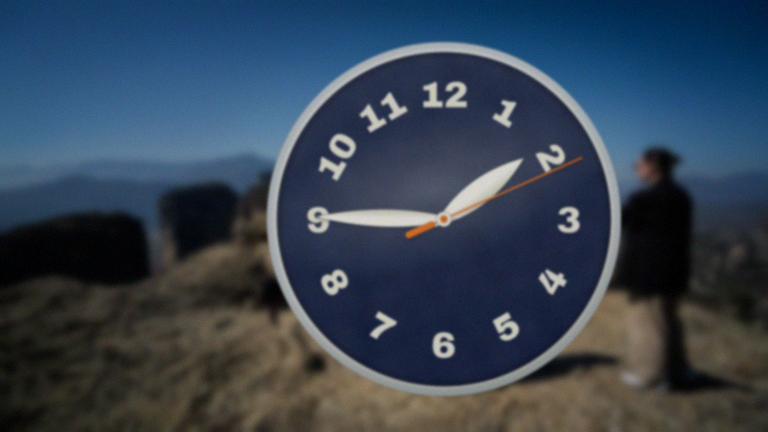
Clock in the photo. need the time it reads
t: 1:45:11
